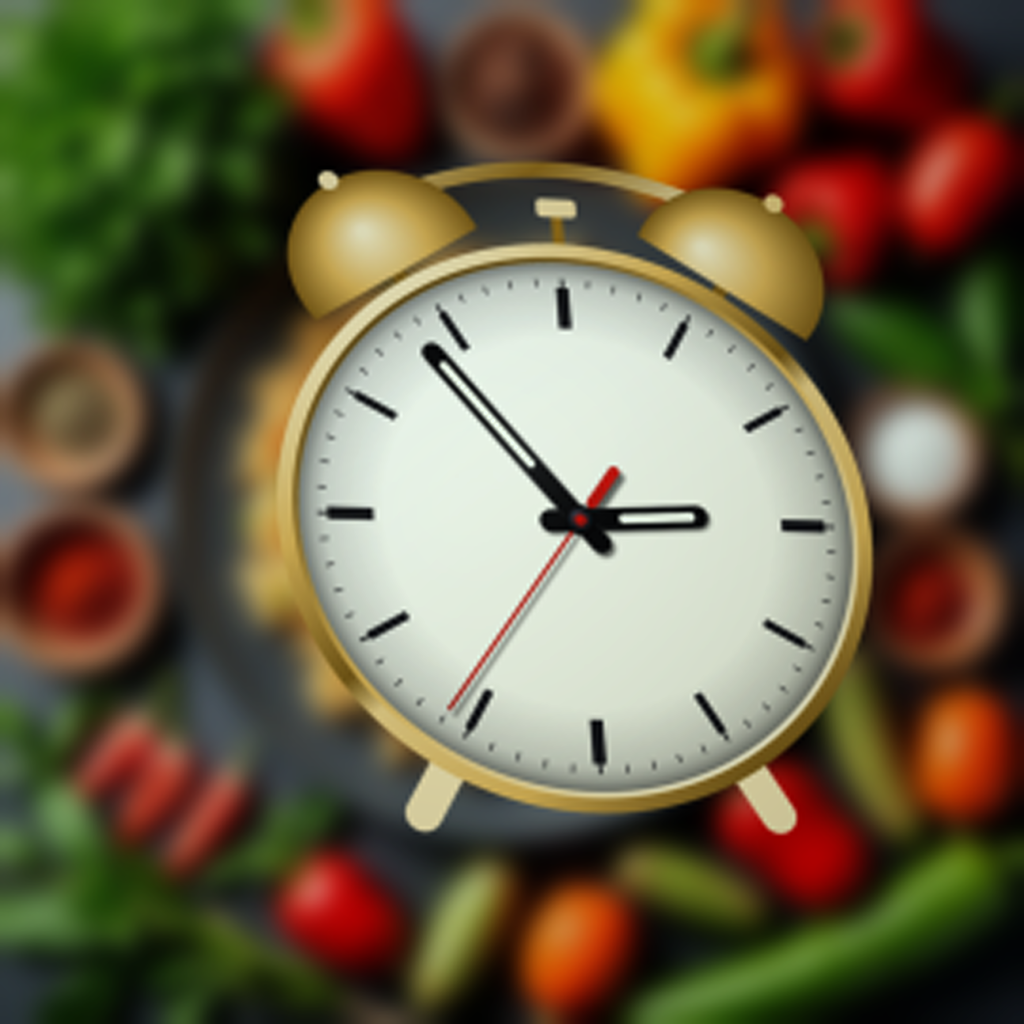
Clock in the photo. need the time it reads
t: 2:53:36
